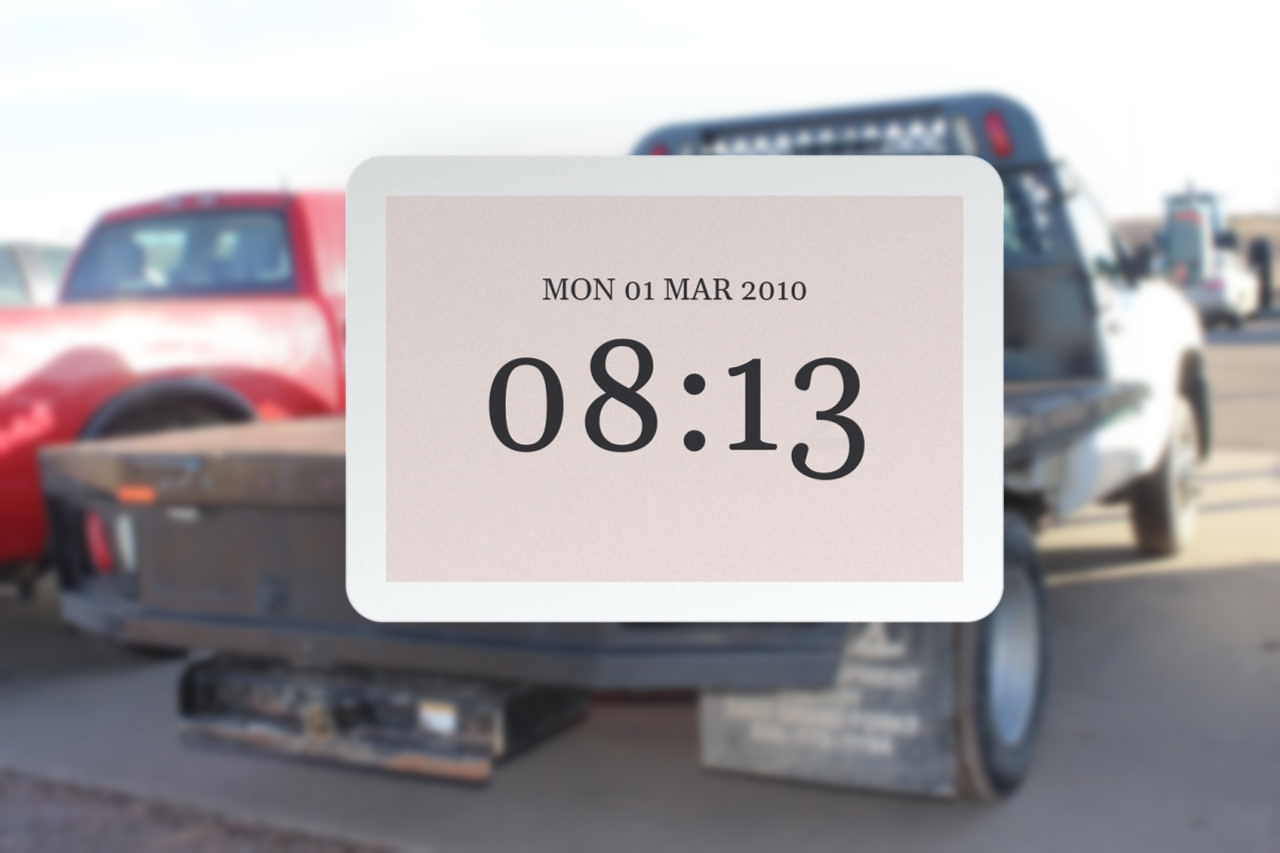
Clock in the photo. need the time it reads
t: 8:13
